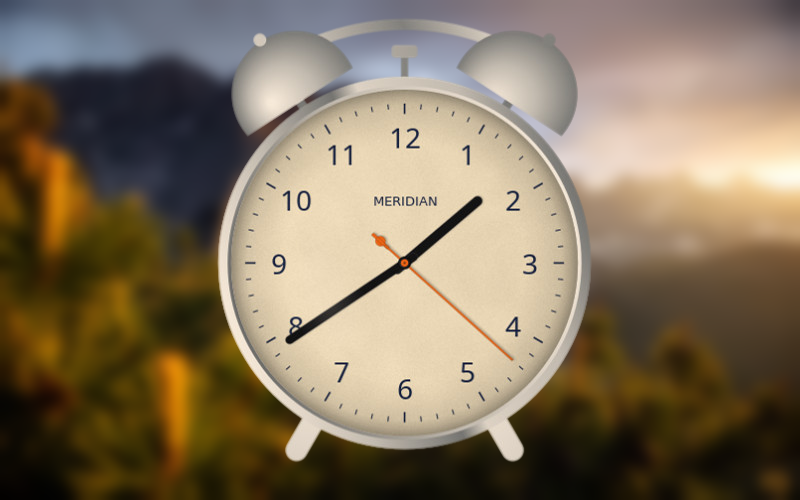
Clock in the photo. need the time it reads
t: 1:39:22
